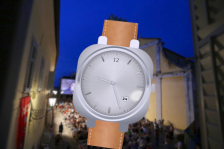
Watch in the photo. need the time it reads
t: 9:26
